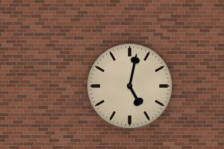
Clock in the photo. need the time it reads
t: 5:02
